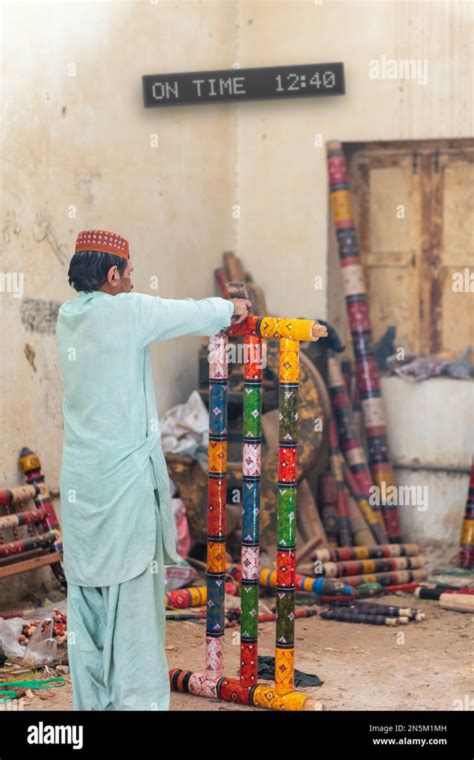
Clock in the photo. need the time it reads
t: 12:40
